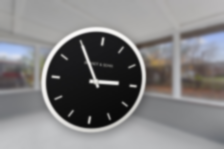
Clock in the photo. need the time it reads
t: 2:55
